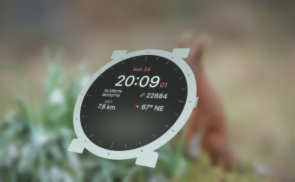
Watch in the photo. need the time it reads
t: 20:09
